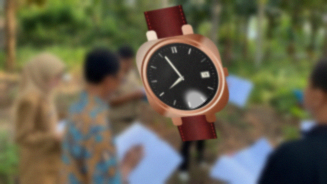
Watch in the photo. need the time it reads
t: 7:56
